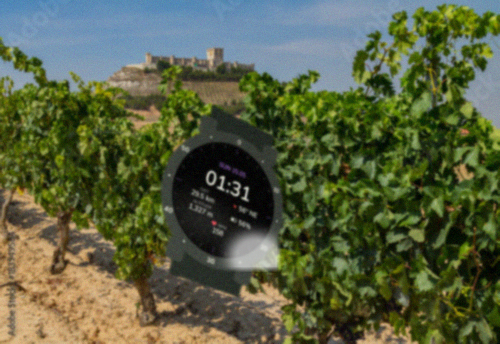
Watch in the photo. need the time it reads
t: 1:31
